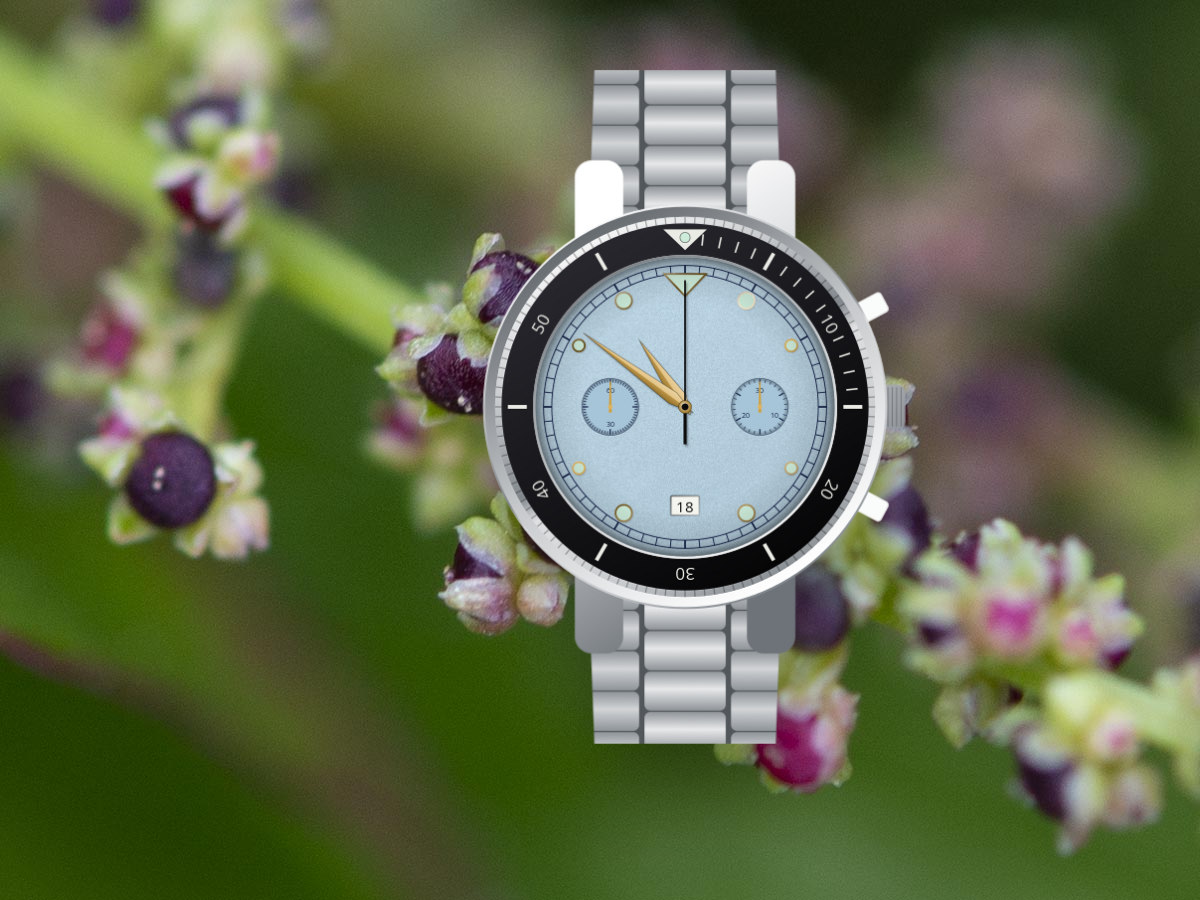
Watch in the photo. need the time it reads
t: 10:51
